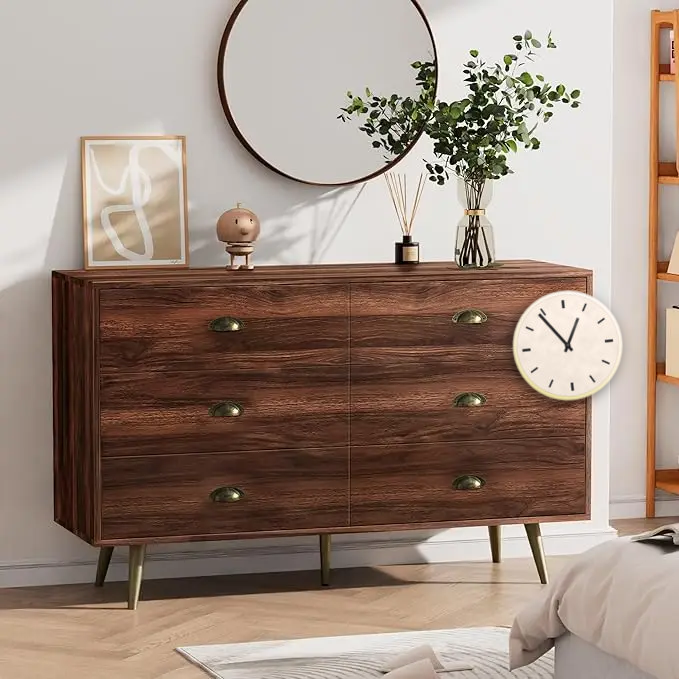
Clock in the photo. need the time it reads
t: 12:54
